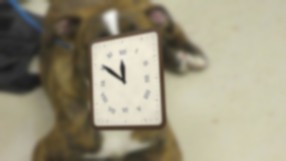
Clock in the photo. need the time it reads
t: 11:51
